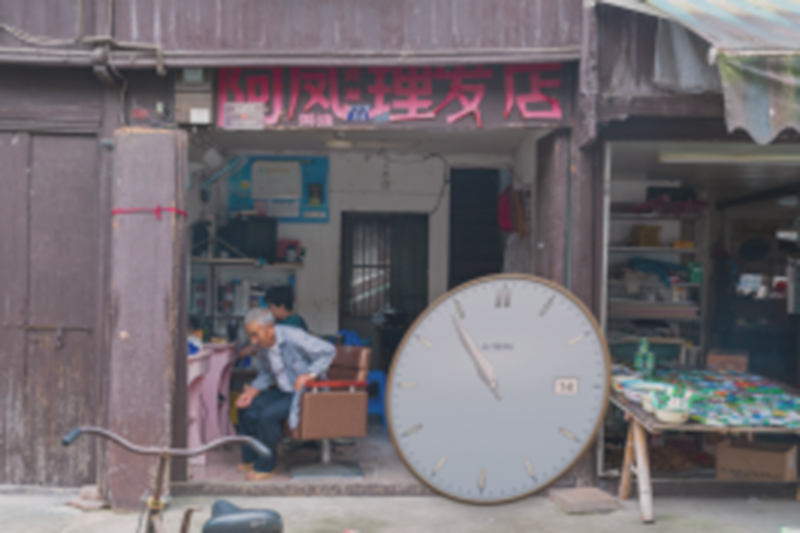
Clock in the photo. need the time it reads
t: 10:54
